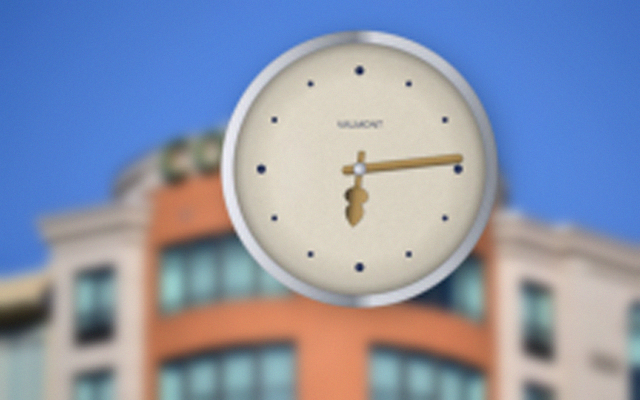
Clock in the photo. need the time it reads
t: 6:14
